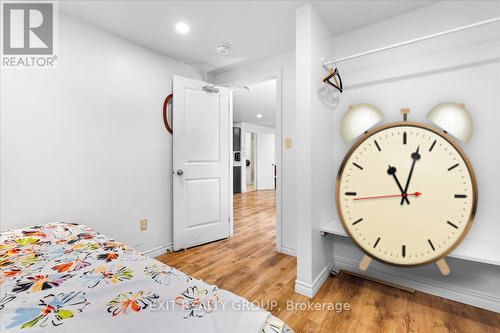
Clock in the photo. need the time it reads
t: 11:02:44
